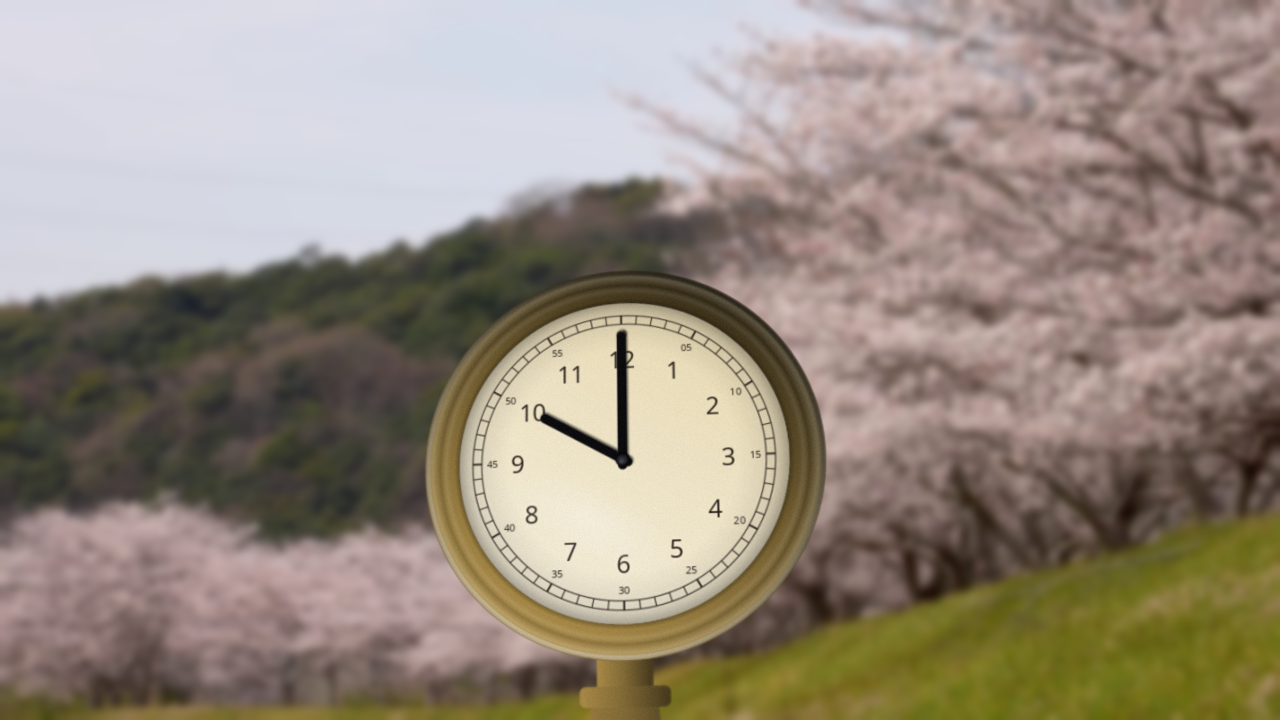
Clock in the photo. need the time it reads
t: 10:00
